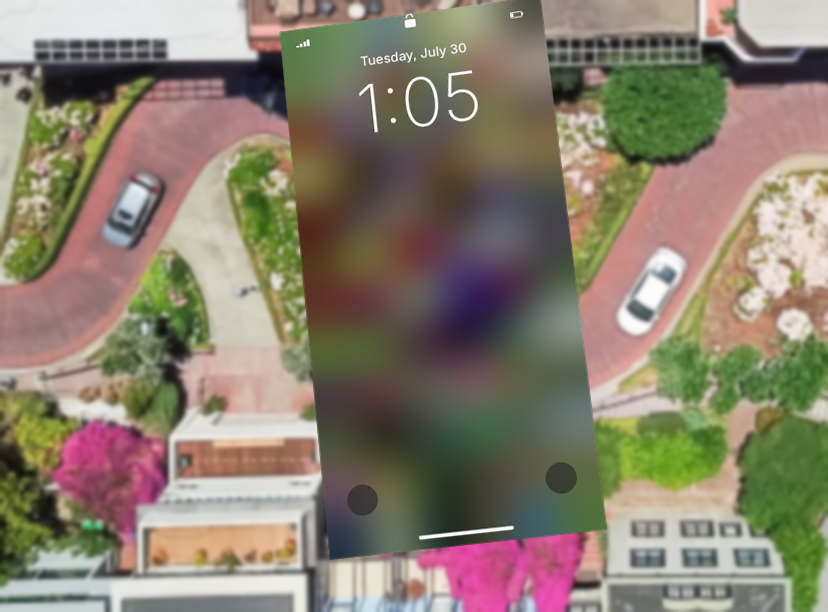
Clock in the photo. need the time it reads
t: 1:05
